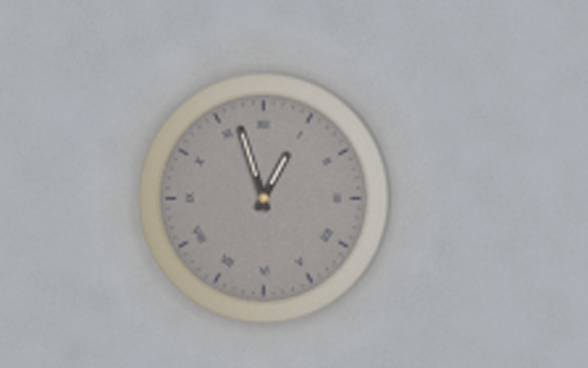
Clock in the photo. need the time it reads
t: 12:57
